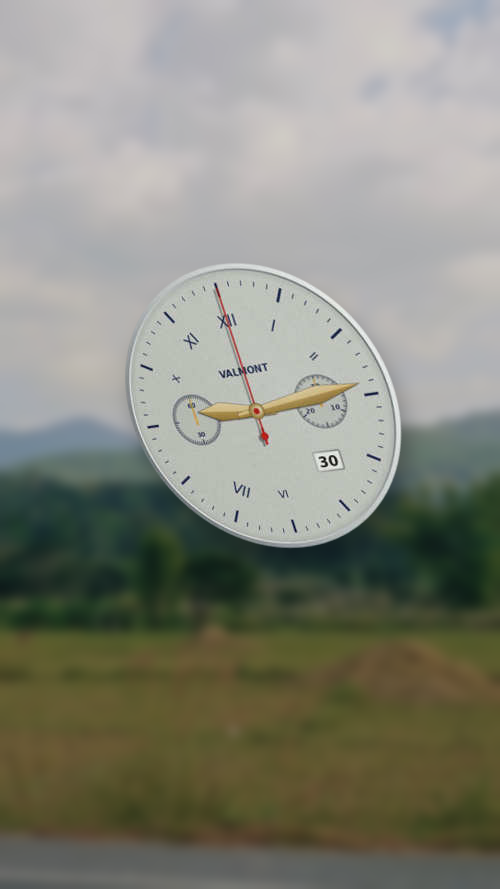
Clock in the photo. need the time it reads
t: 9:14
